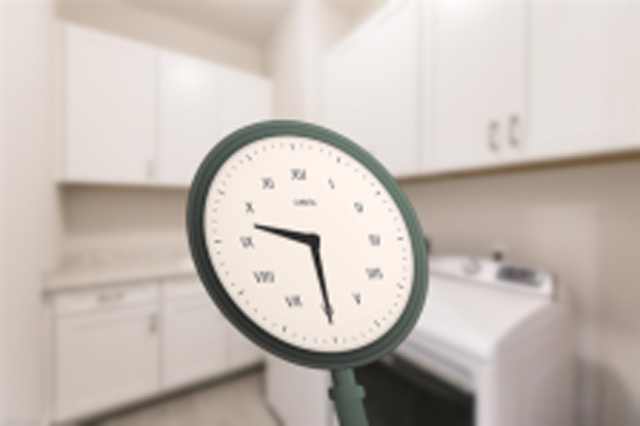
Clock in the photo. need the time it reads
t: 9:30
